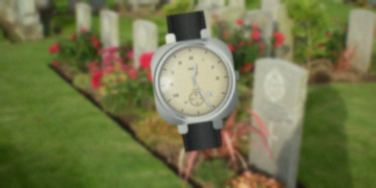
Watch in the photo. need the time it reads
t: 12:26
